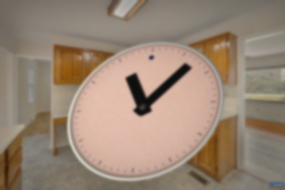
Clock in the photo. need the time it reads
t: 11:07
